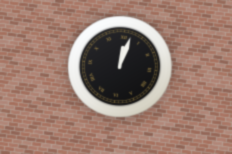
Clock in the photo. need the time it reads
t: 12:02
